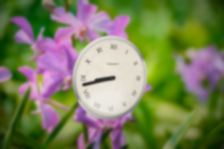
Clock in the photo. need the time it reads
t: 8:43
